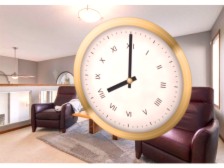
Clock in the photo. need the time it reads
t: 8:00
